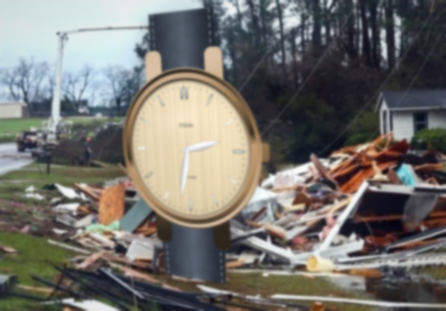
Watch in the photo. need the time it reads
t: 2:32
